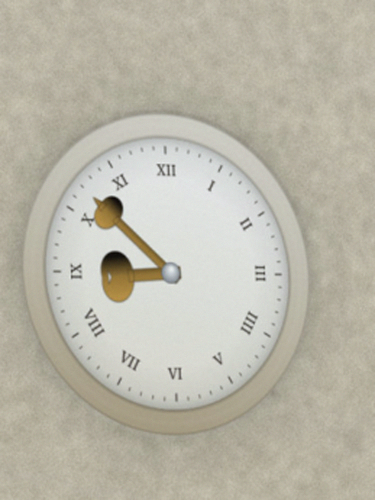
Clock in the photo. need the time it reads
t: 8:52
